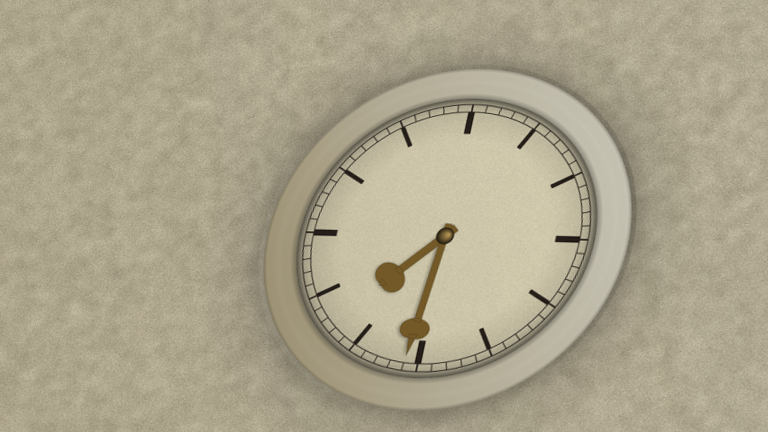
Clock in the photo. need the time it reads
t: 7:31
